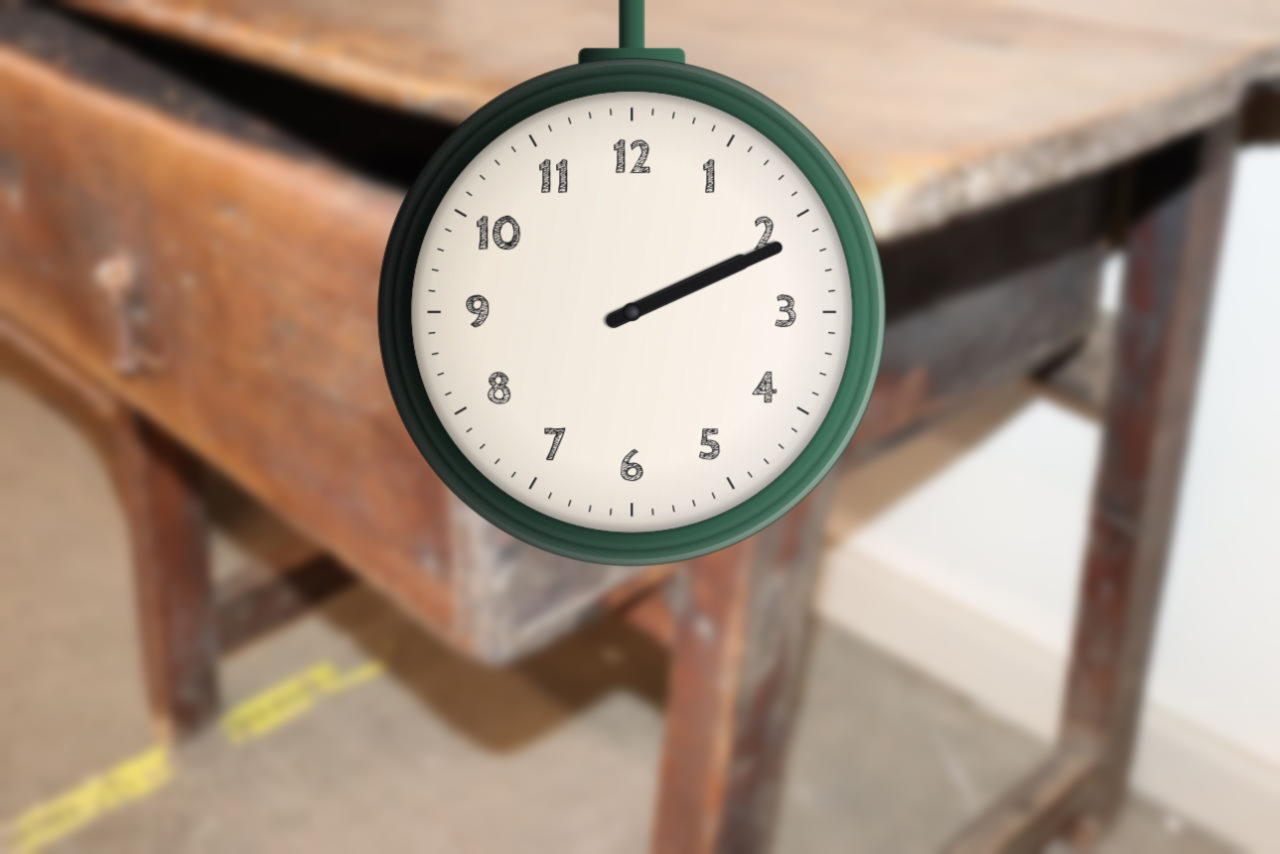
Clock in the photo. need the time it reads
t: 2:11
